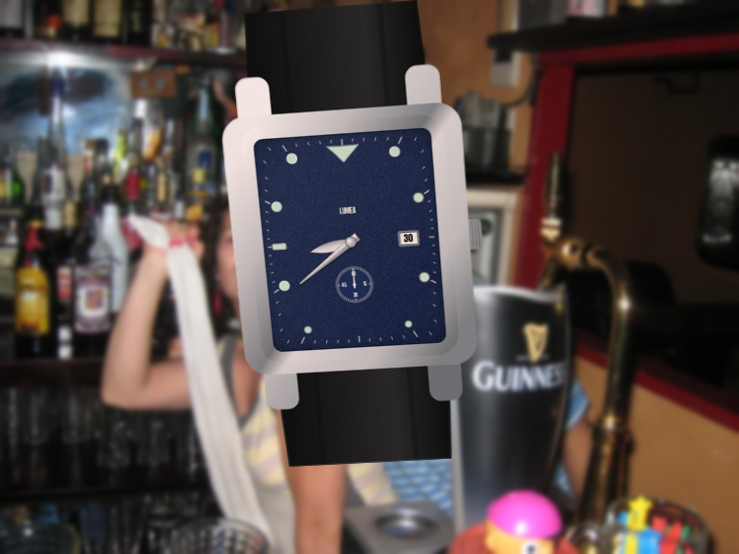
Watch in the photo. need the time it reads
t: 8:39
